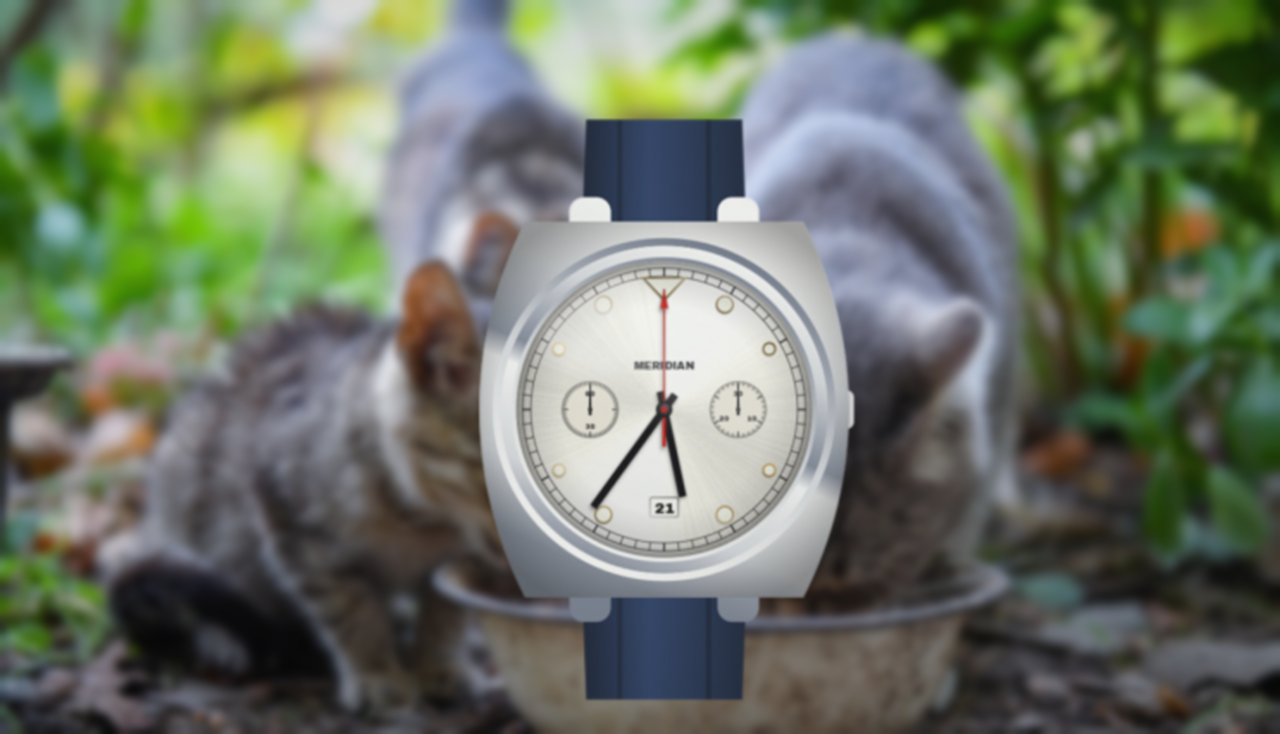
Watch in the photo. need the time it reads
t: 5:36
